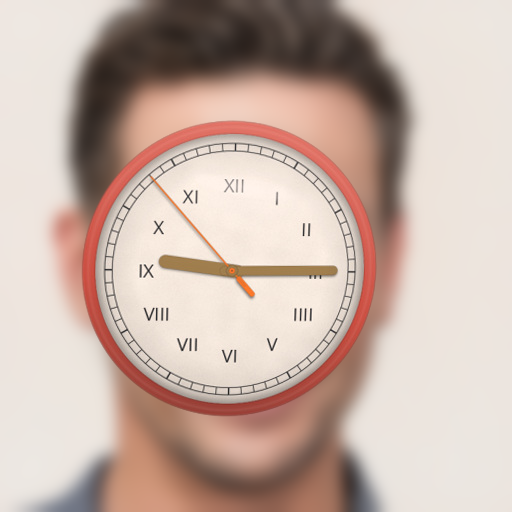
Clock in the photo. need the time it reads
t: 9:14:53
